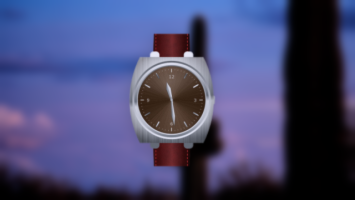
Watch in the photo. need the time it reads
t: 11:29
